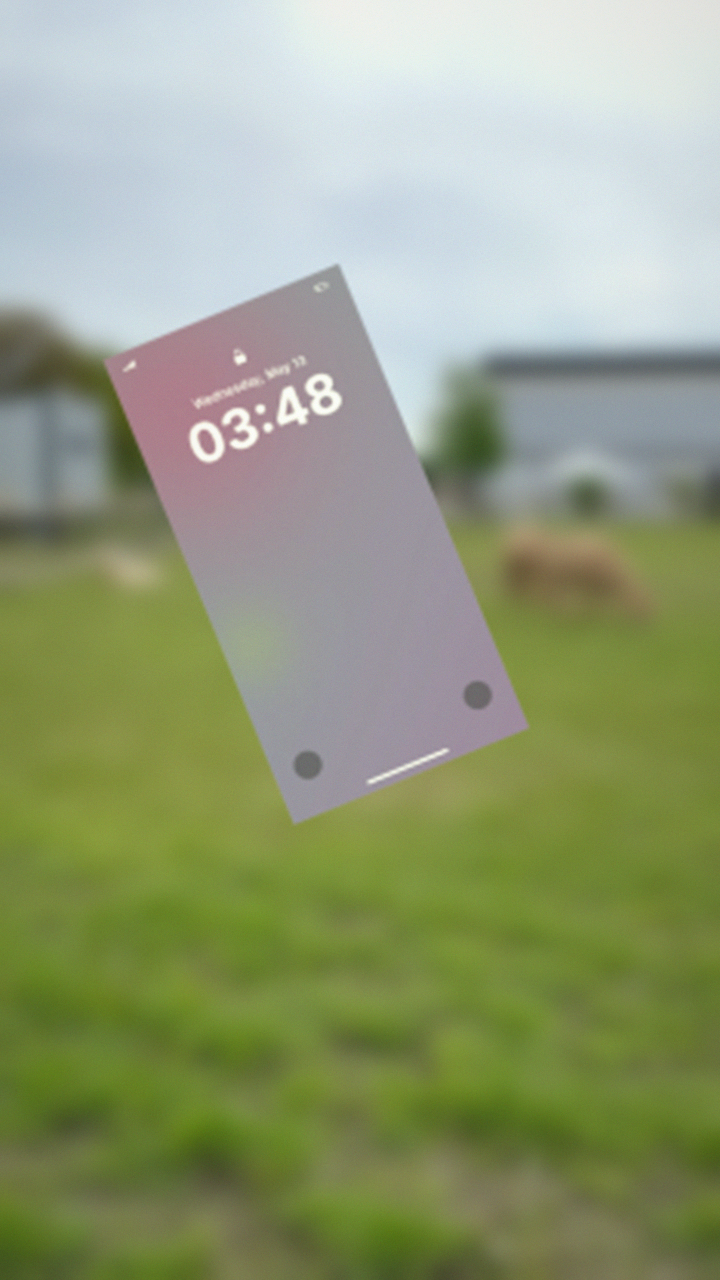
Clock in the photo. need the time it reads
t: 3:48
